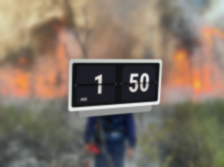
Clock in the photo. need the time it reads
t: 1:50
